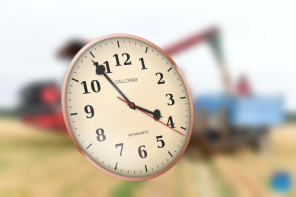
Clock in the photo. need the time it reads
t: 3:54:21
